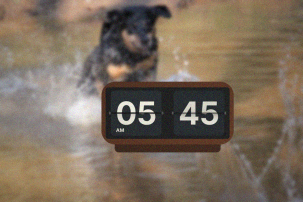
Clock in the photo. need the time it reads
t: 5:45
